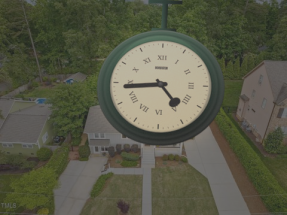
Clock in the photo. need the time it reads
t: 4:44
